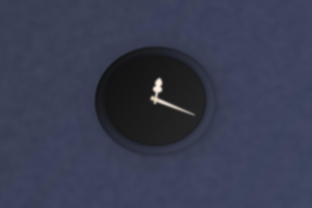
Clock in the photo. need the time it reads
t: 12:19
